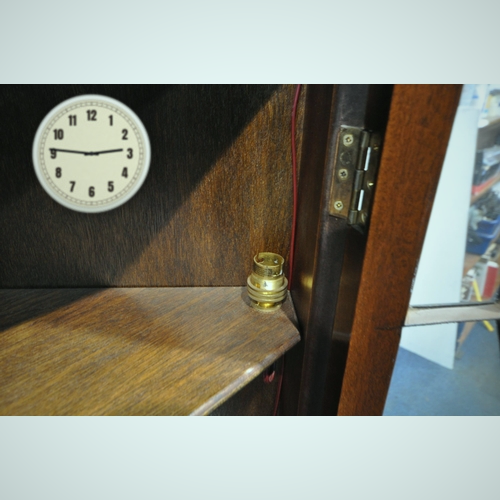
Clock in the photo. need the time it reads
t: 2:46
